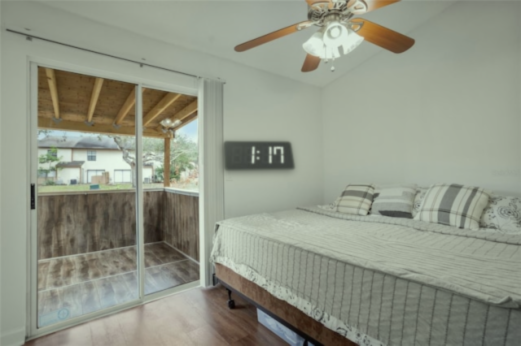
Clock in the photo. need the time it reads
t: 1:17
